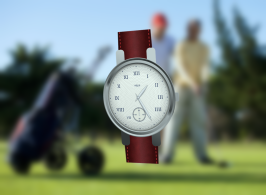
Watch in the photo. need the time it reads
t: 1:25
